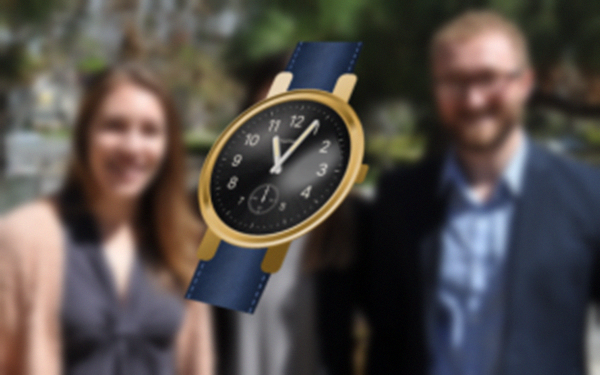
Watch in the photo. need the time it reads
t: 11:04
